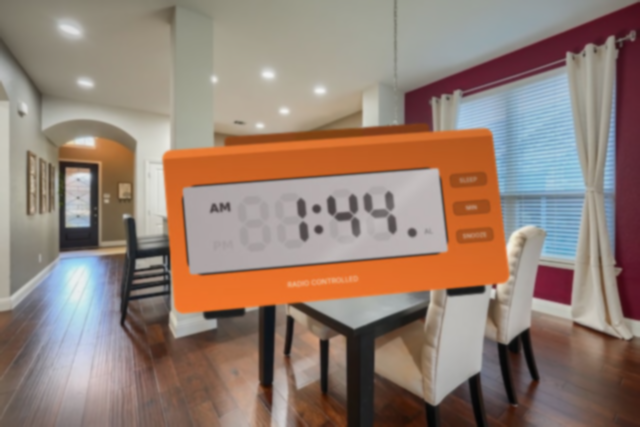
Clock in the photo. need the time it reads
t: 1:44
